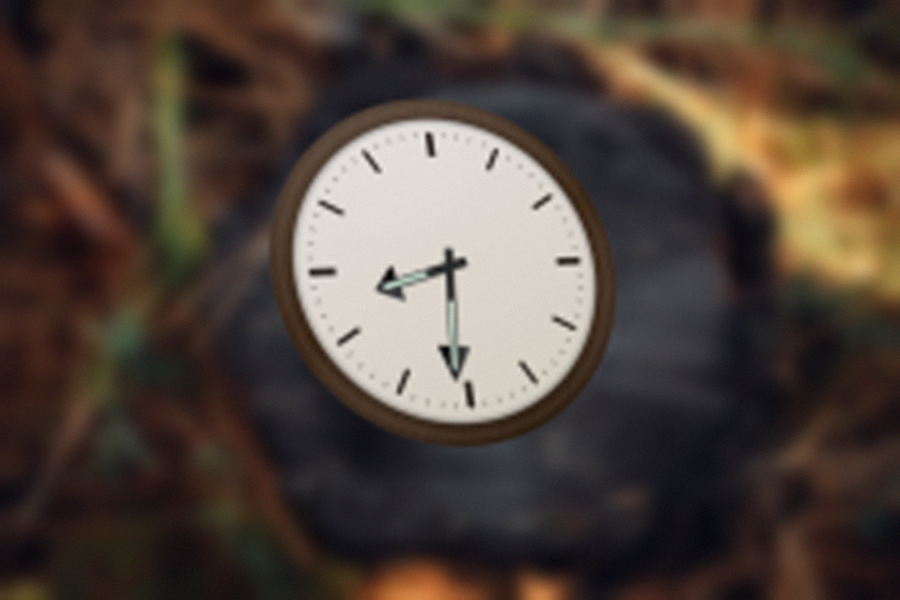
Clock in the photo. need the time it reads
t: 8:31
